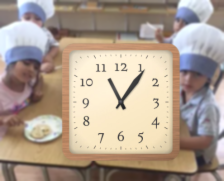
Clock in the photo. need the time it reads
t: 11:06
